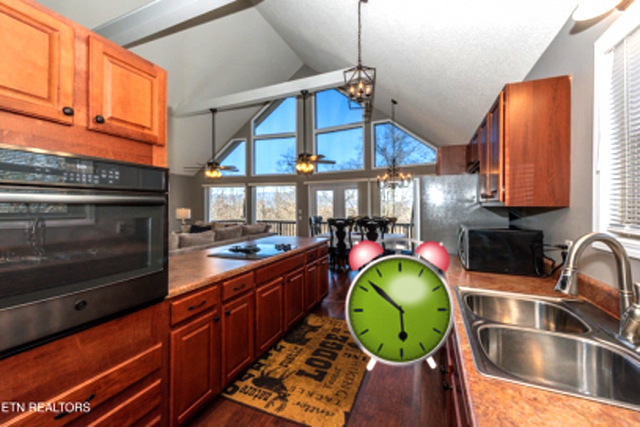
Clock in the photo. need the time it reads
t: 5:52
